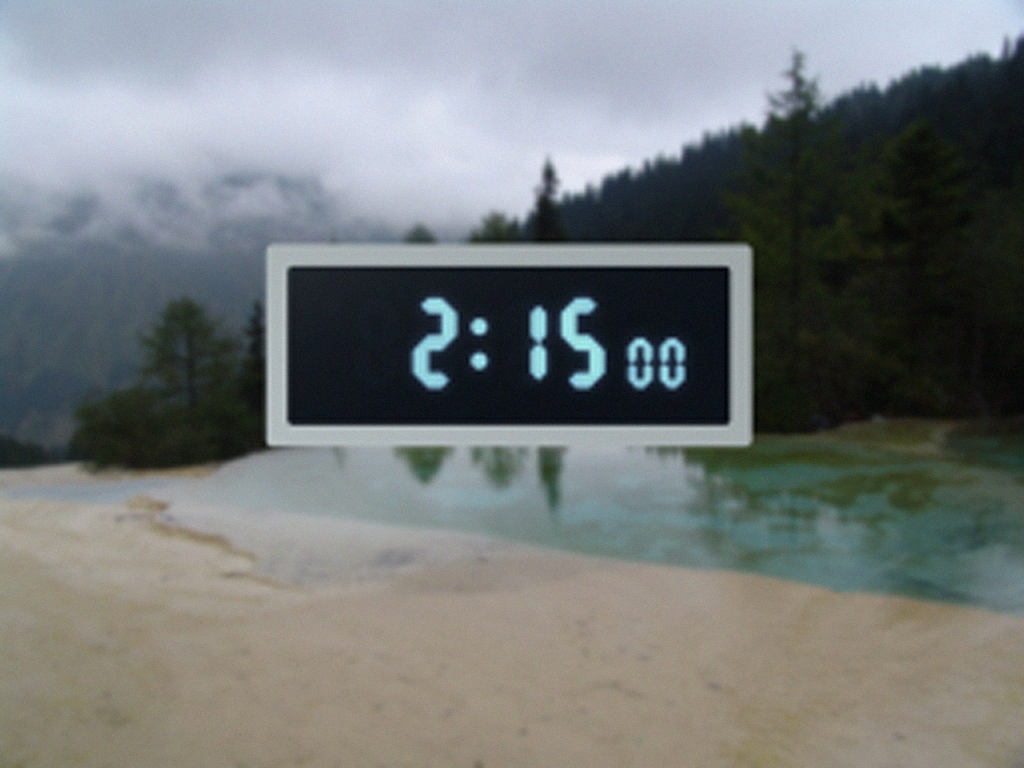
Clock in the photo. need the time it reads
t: 2:15:00
